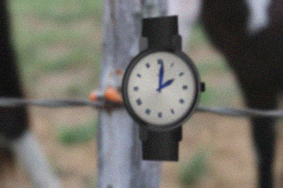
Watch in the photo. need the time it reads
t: 2:01
